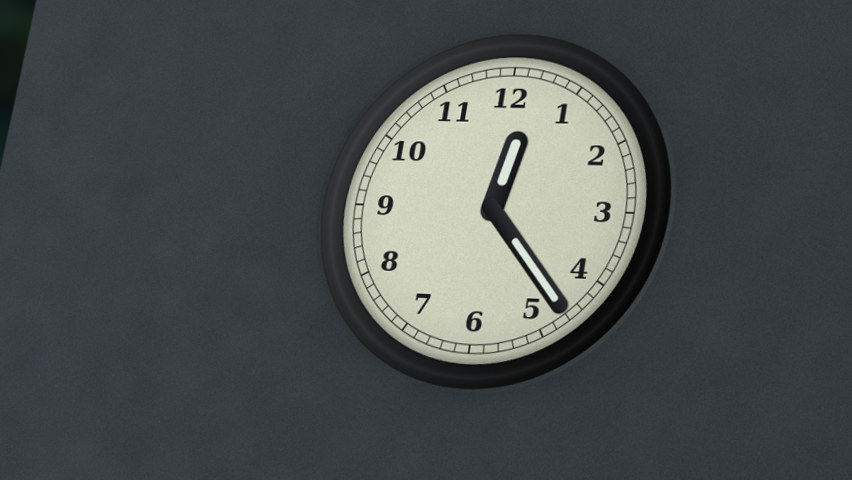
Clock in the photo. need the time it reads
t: 12:23
